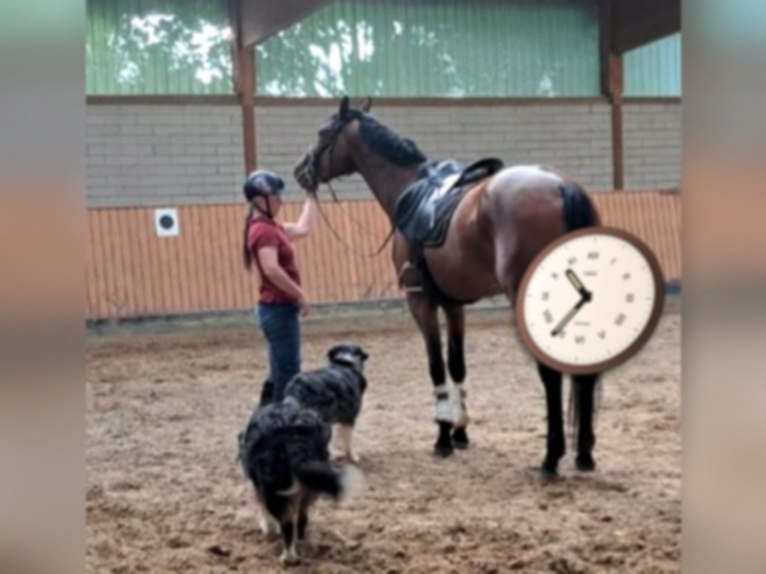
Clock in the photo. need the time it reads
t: 10:36
